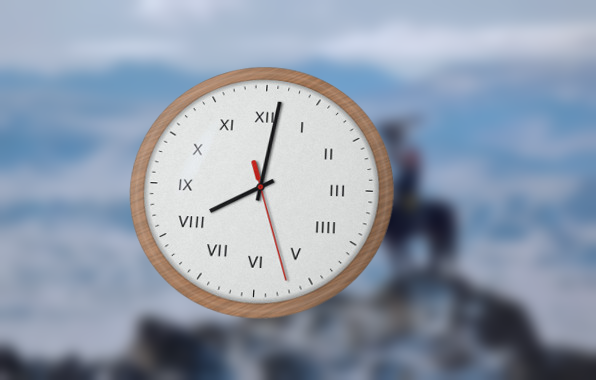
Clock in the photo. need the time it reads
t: 8:01:27
